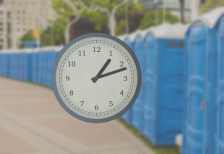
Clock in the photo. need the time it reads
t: 1:12
